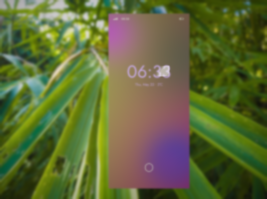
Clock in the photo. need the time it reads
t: 6:33
